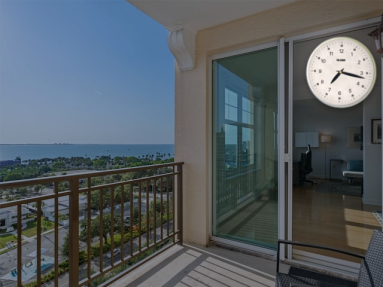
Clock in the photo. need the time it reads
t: 7:17
